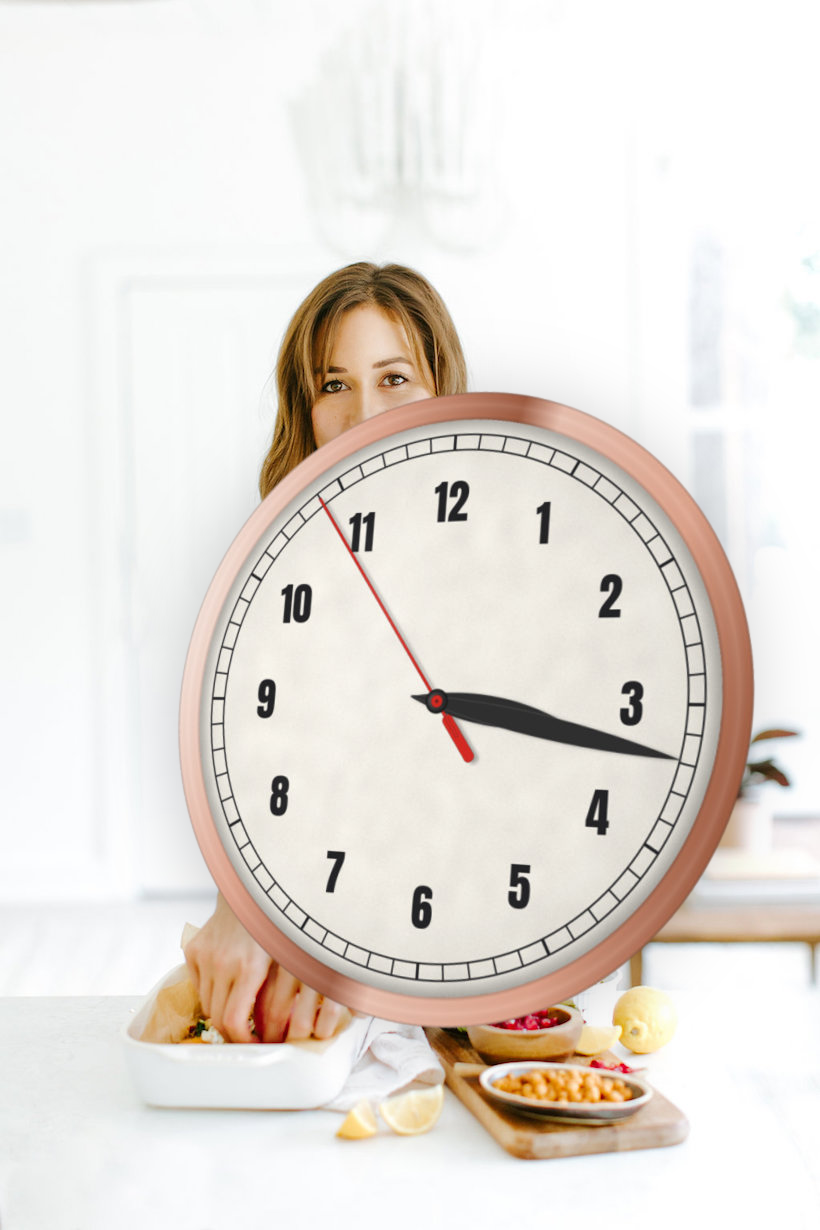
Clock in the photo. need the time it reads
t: 3:16:54
